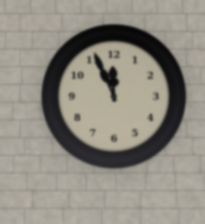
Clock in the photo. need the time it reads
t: 11:56
